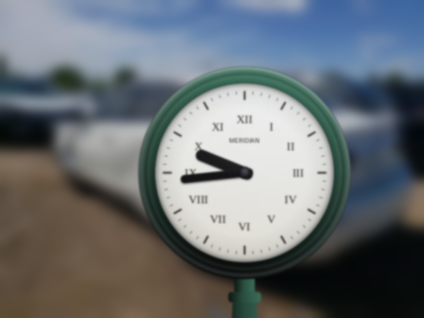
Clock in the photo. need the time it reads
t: 9:44
